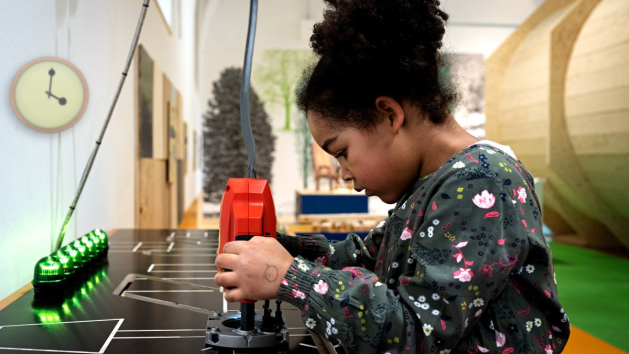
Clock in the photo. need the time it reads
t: 4:01
